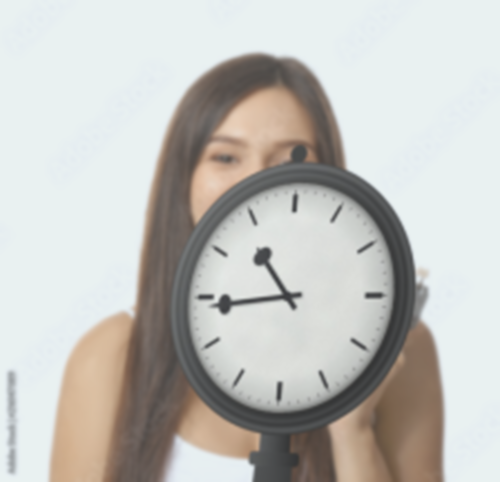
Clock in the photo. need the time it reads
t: 10:44
